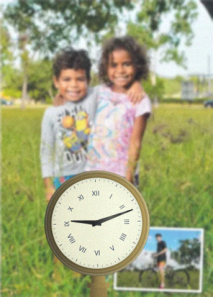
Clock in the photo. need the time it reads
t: 9:12
